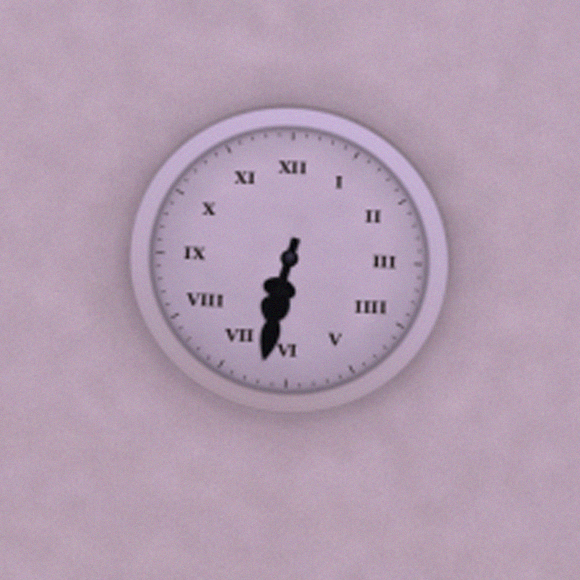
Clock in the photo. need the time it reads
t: 6:32
